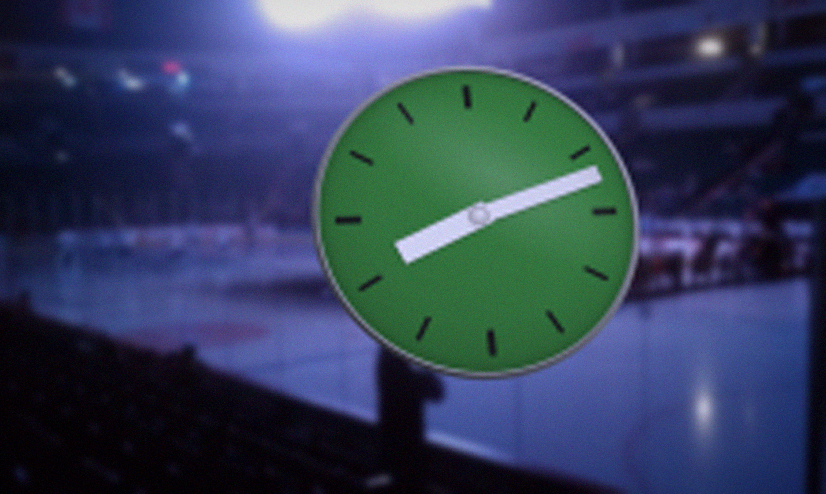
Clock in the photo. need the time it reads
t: 8:12
